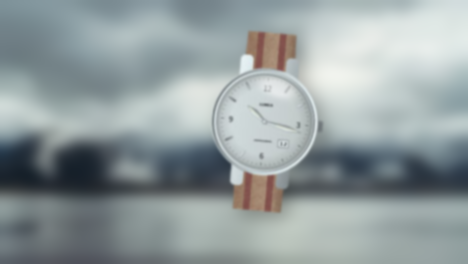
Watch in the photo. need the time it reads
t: 10:17
